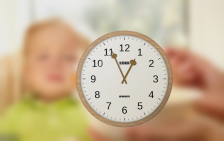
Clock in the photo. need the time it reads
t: 12:56
